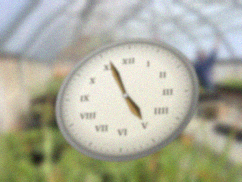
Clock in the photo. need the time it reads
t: 4:56
